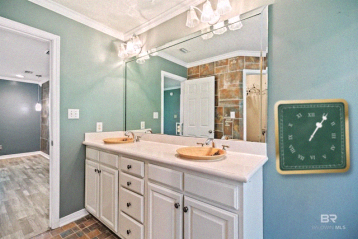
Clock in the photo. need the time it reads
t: 1:06
